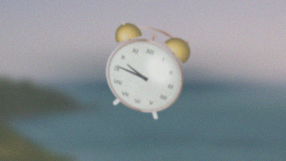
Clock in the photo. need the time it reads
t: 9:46
